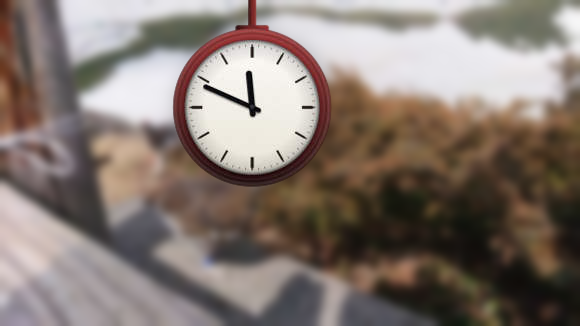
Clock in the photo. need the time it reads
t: 11:49
